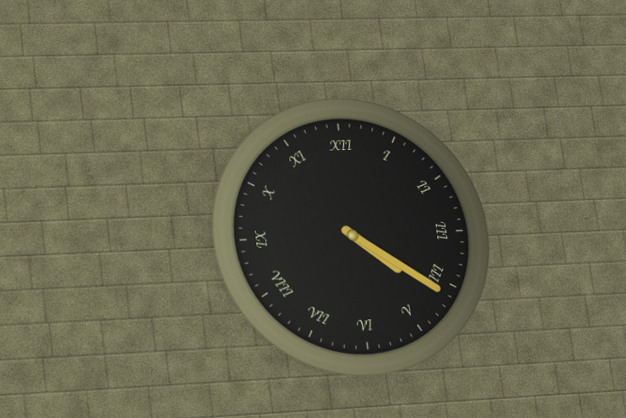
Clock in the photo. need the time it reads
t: 4:21
